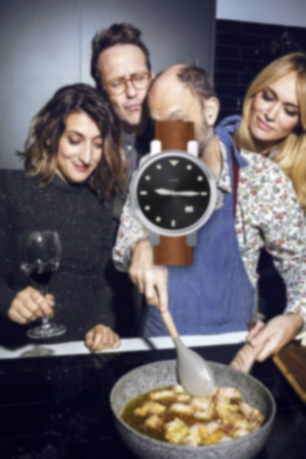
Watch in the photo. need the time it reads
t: 9:15
